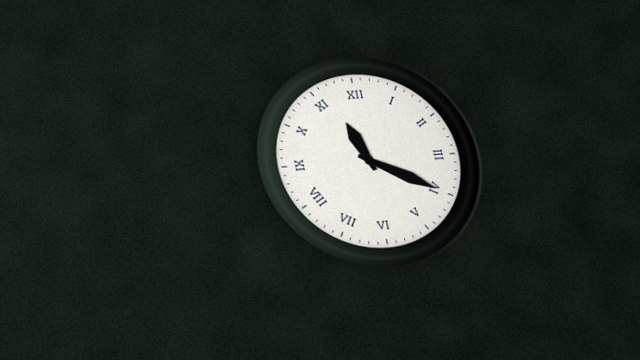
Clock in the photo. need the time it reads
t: 11:20
